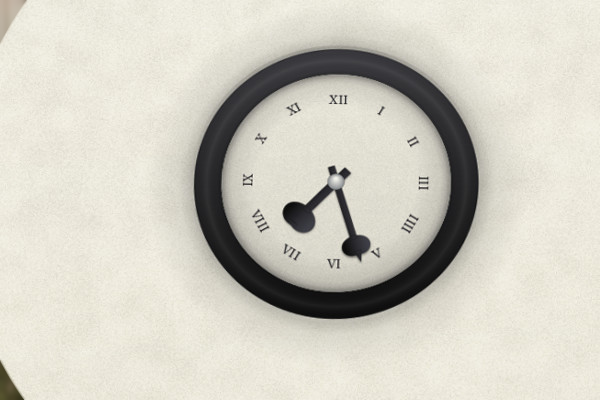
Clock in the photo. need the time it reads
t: 7:27
